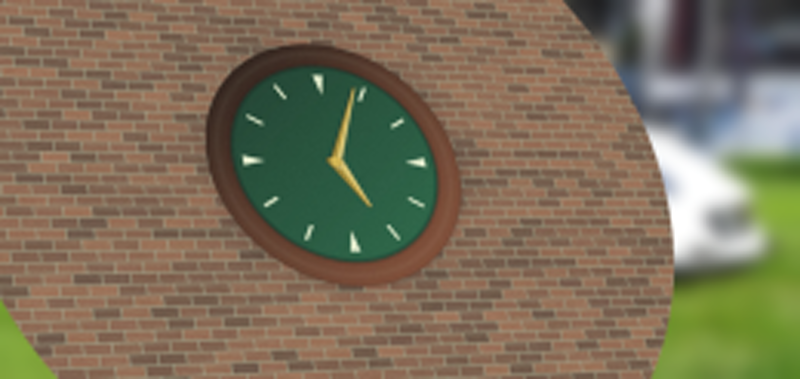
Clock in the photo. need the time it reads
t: 5:04
